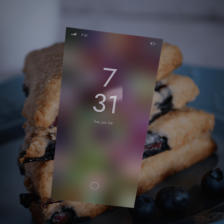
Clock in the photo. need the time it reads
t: 7:31
